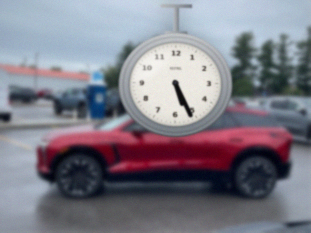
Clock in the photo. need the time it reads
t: 5:26
